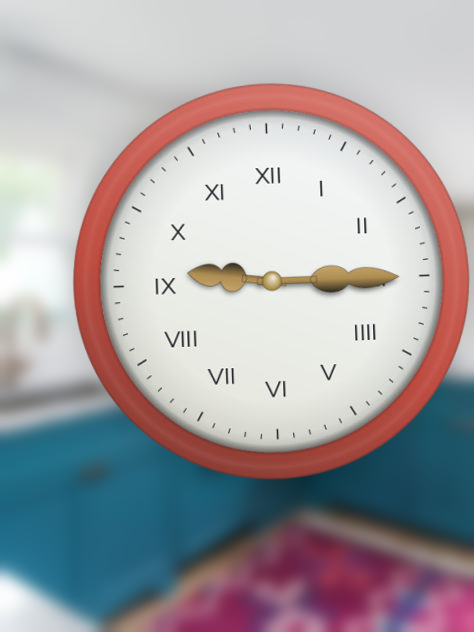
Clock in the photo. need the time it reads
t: 9:15
